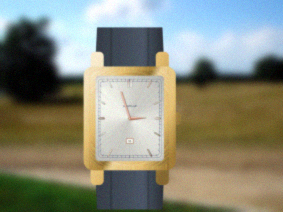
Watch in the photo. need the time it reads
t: 2:57
